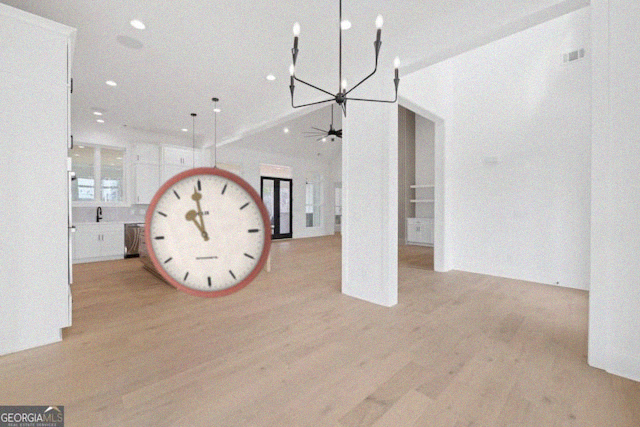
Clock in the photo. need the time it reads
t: 10:59
